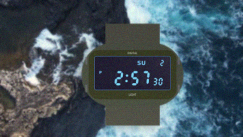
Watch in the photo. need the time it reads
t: 2:57:30
